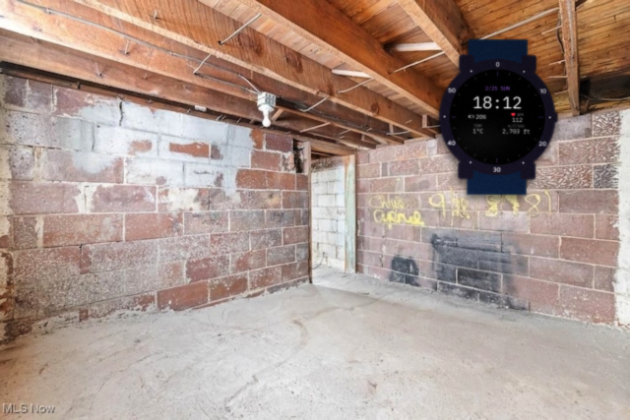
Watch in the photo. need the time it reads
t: 18:12
